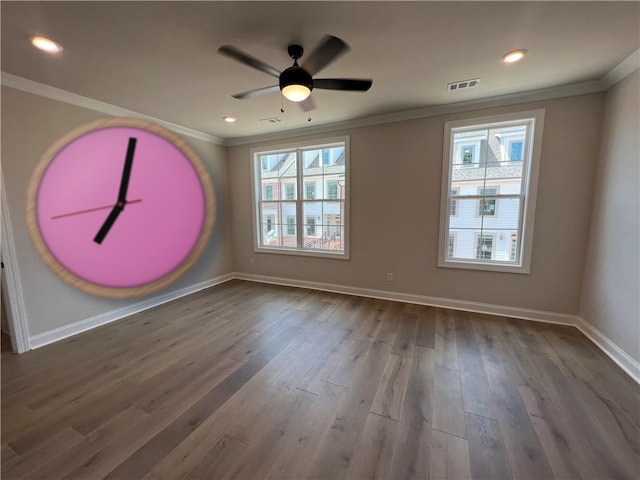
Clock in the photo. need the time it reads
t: 7:01:43
